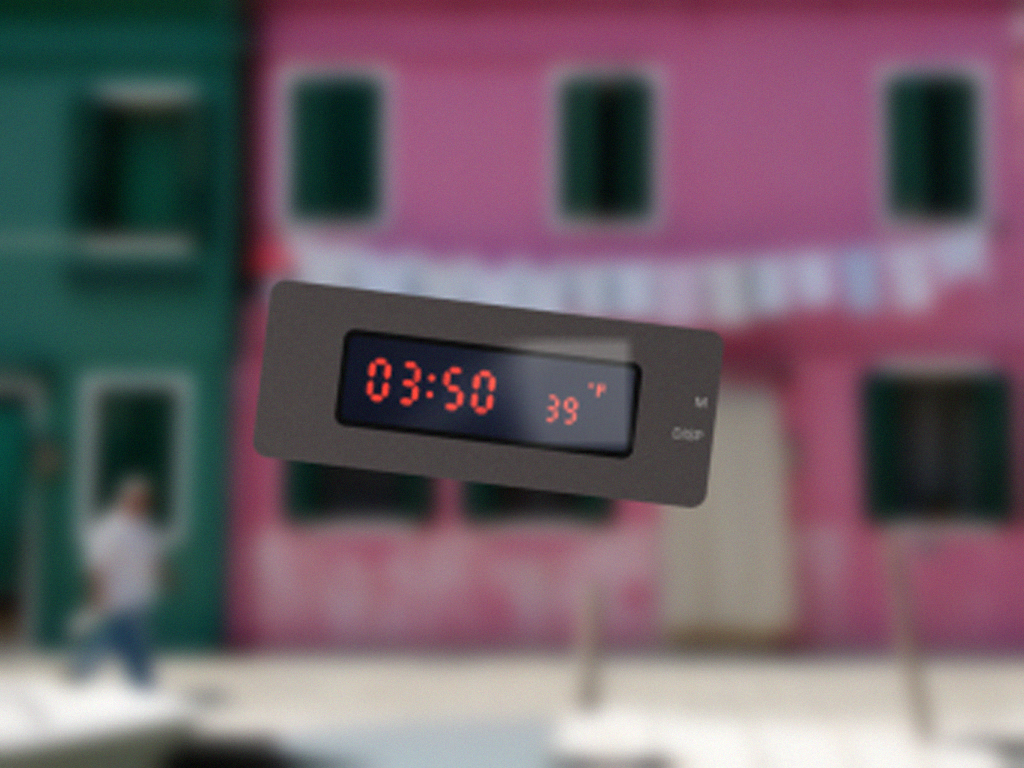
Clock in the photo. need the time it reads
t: 3:50
